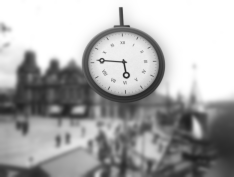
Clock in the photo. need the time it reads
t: 5:46
